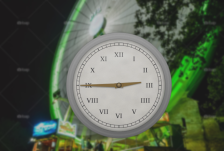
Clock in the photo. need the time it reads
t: 2:45
